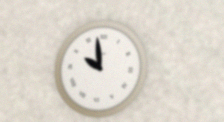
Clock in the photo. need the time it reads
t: 9:58
